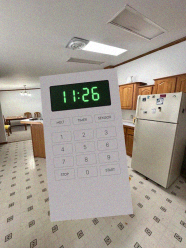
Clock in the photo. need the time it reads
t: 11:26
